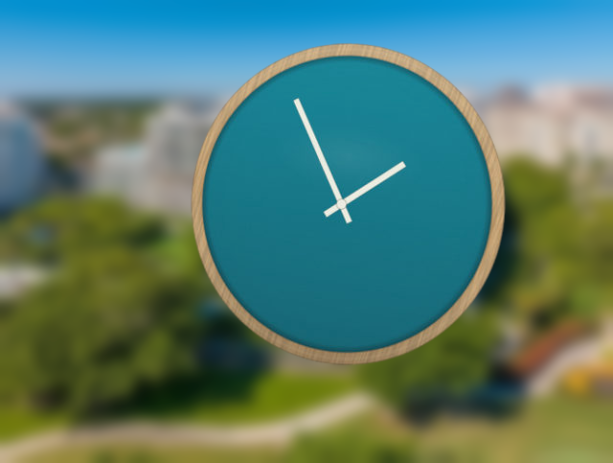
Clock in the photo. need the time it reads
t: 1:56
